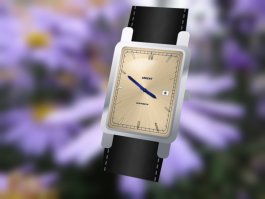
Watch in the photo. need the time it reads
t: 3:50
